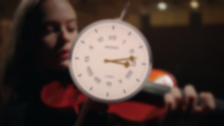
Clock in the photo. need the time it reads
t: 3:13
